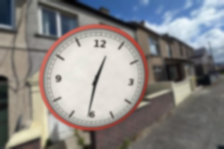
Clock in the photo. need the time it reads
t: 12:31
